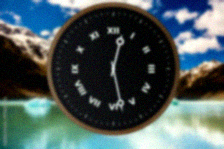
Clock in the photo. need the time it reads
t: 12:28
